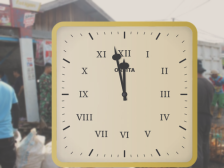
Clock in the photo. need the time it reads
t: 11:58
